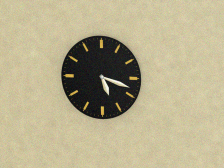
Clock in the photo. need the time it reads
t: 5:18
